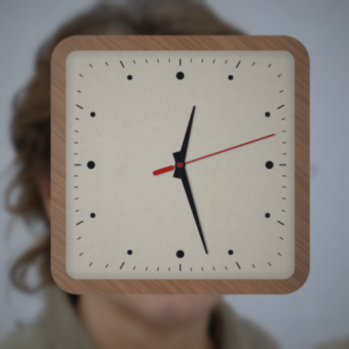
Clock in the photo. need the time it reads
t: 12:27:12
